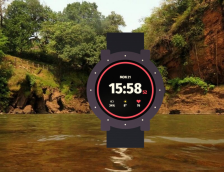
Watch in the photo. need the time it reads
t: 15:58
